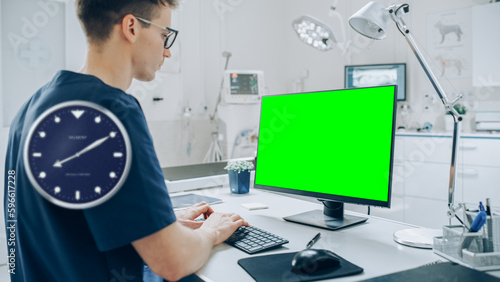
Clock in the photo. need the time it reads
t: 8:10
